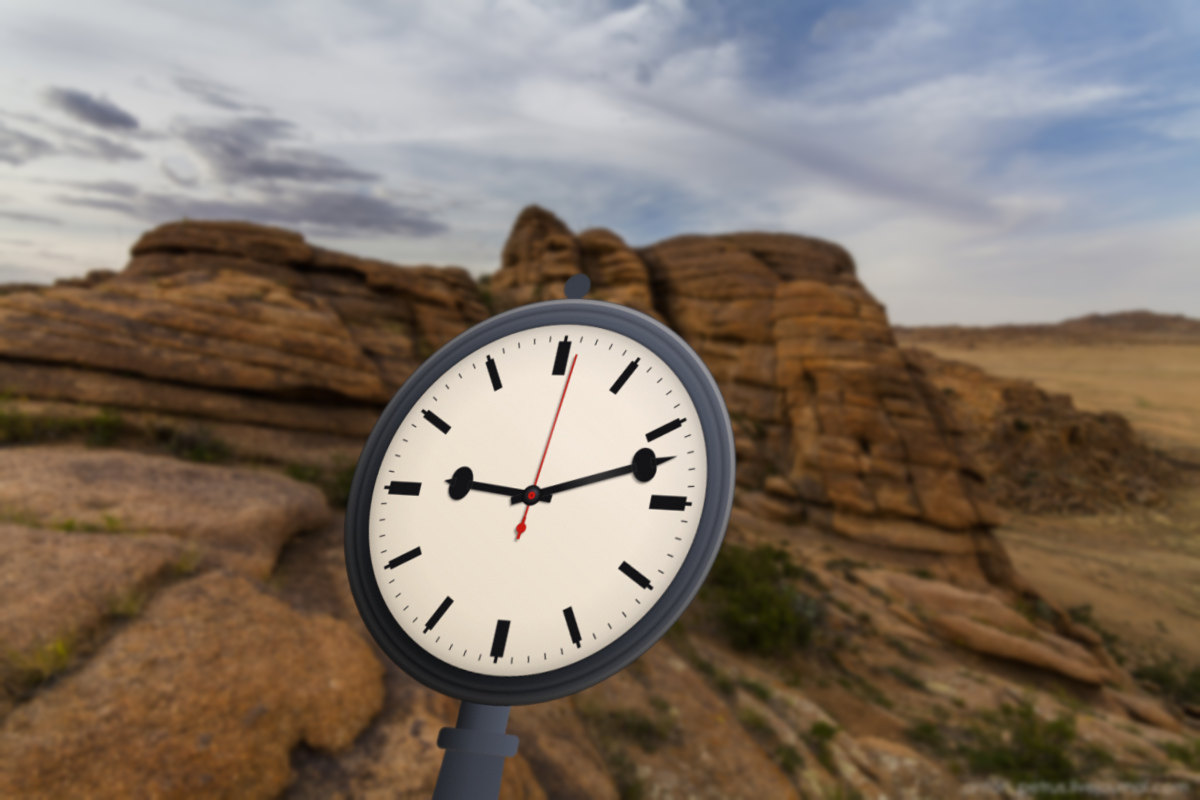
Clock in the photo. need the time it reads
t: 9:12:01
